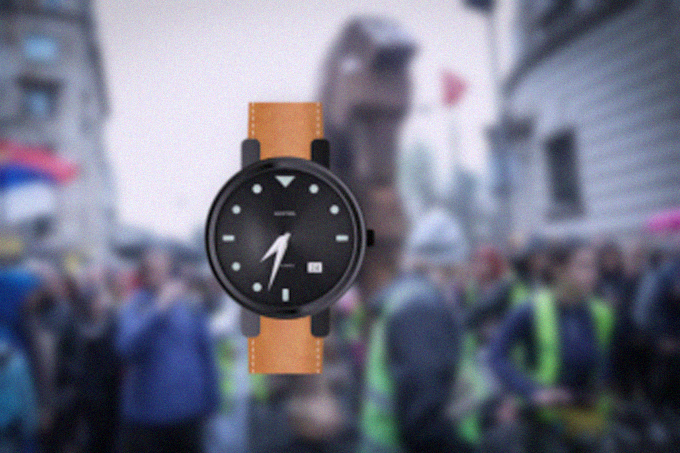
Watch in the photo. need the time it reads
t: 7:33
